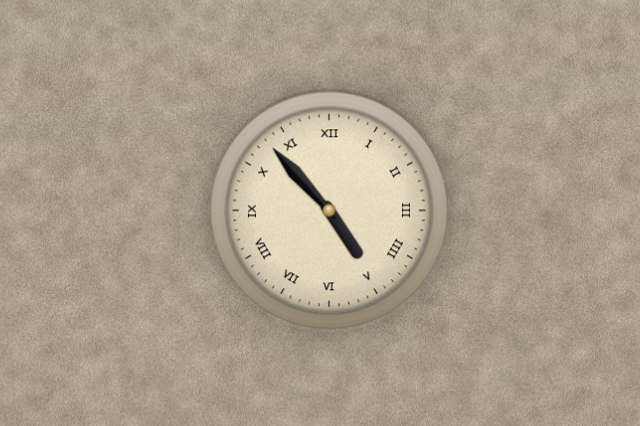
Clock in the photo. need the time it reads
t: 4:53
